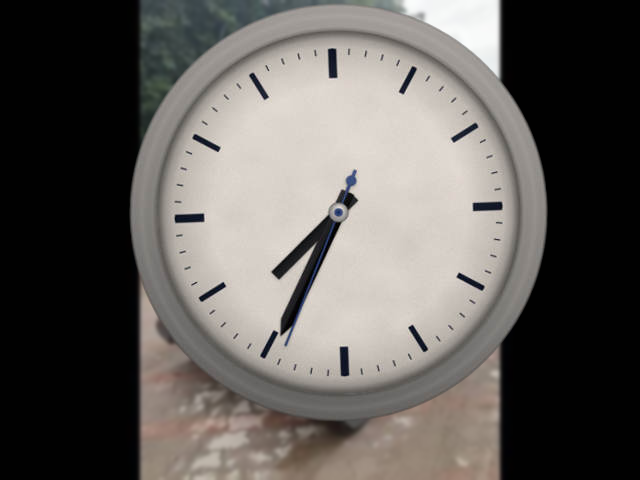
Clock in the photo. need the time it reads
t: 7:34:34
